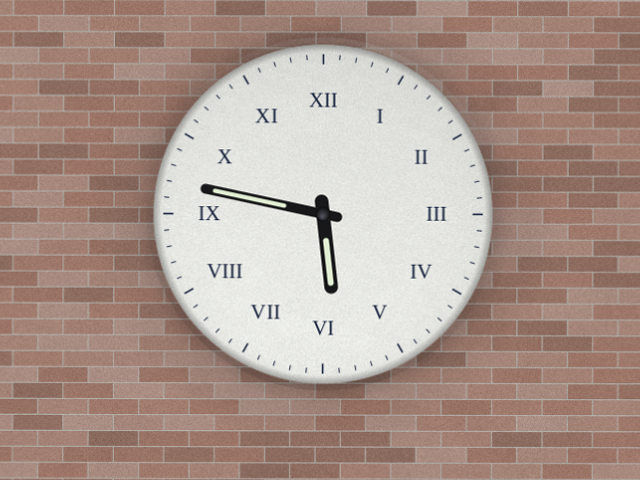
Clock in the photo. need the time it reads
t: 5:47
